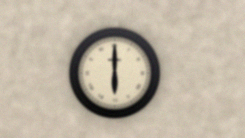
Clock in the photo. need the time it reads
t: 6:00
